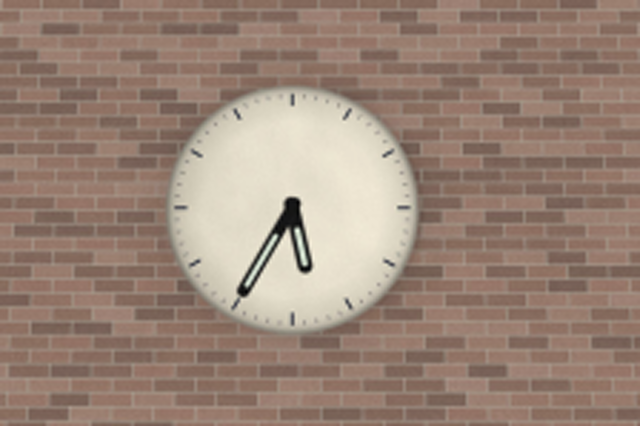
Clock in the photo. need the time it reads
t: 5:35
